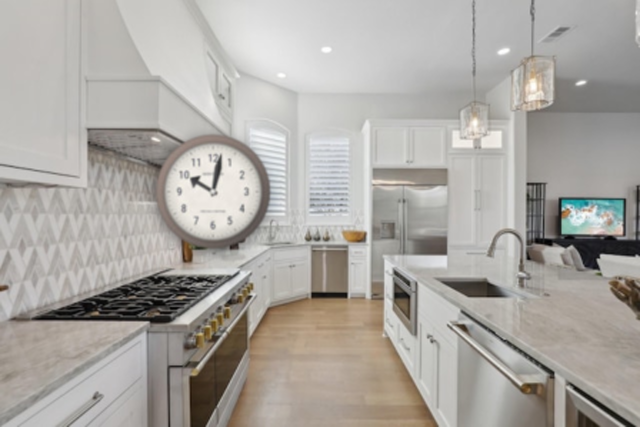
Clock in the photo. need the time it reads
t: 10:02
